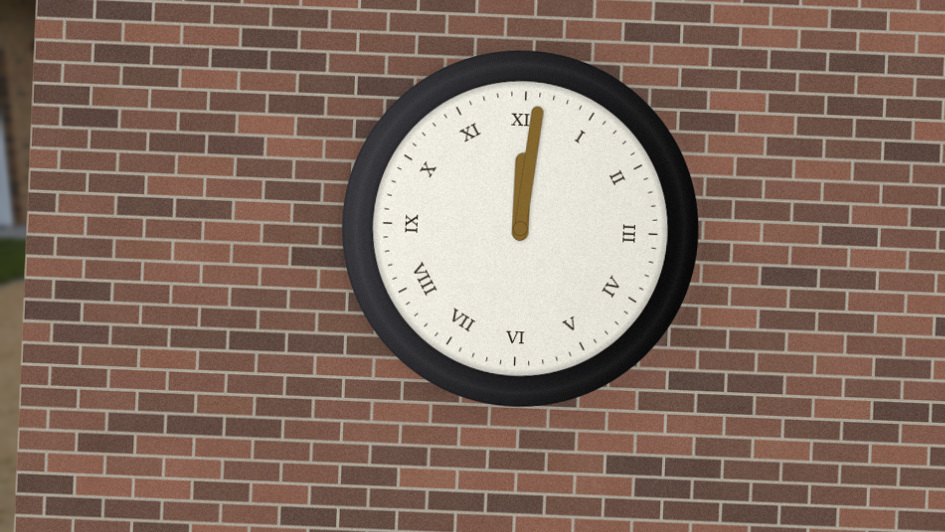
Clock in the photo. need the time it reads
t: 12:01
